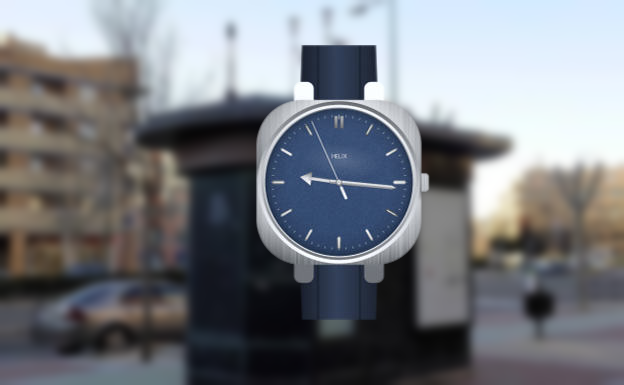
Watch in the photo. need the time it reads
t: 9:15:56
